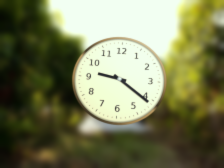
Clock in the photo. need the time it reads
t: 9:21
